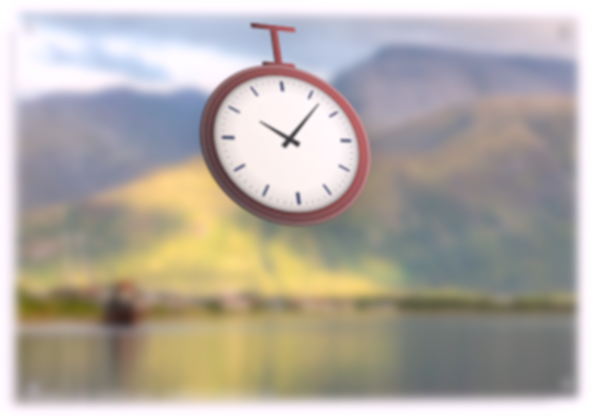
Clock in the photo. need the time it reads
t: 10:07
